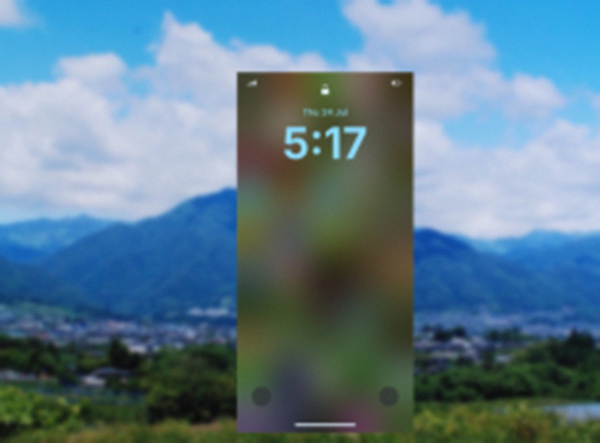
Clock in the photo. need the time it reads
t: 5:17
